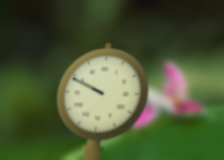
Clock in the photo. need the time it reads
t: 9:49
